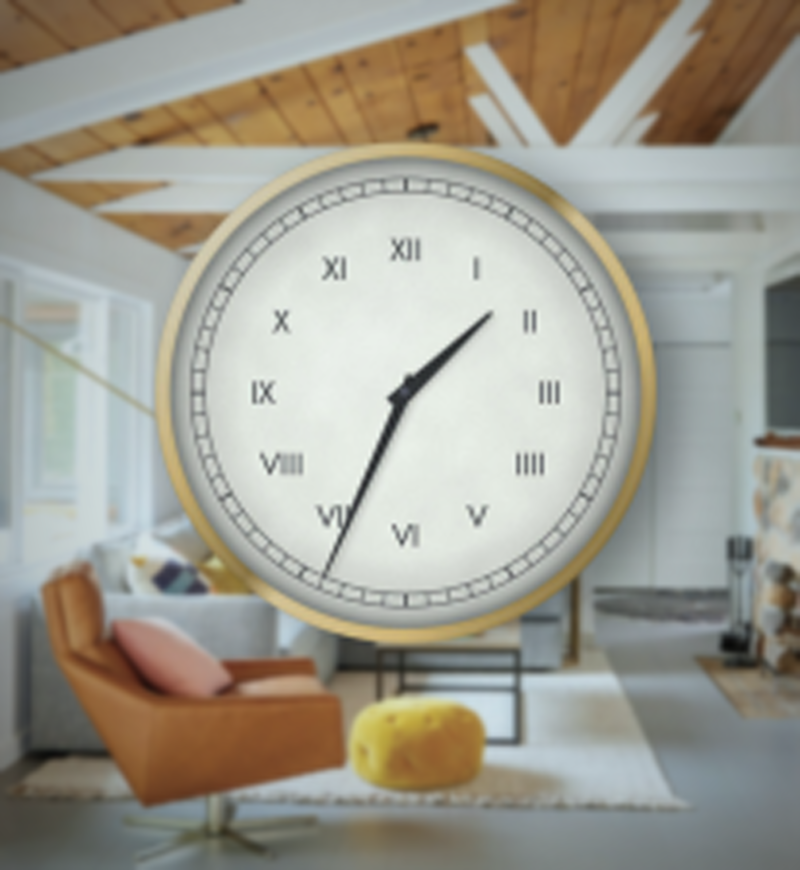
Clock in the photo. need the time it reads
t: 1:34
